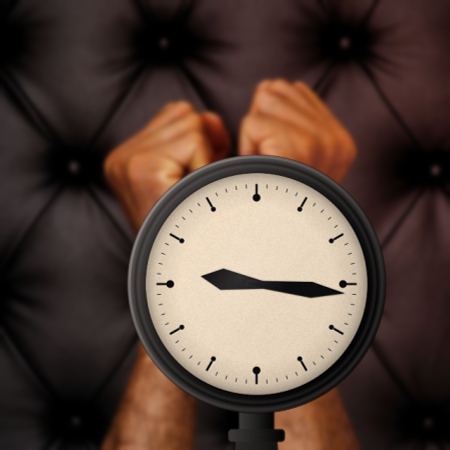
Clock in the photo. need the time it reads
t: 9:16
